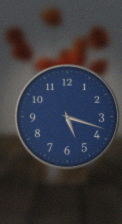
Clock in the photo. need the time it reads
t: 5:18
